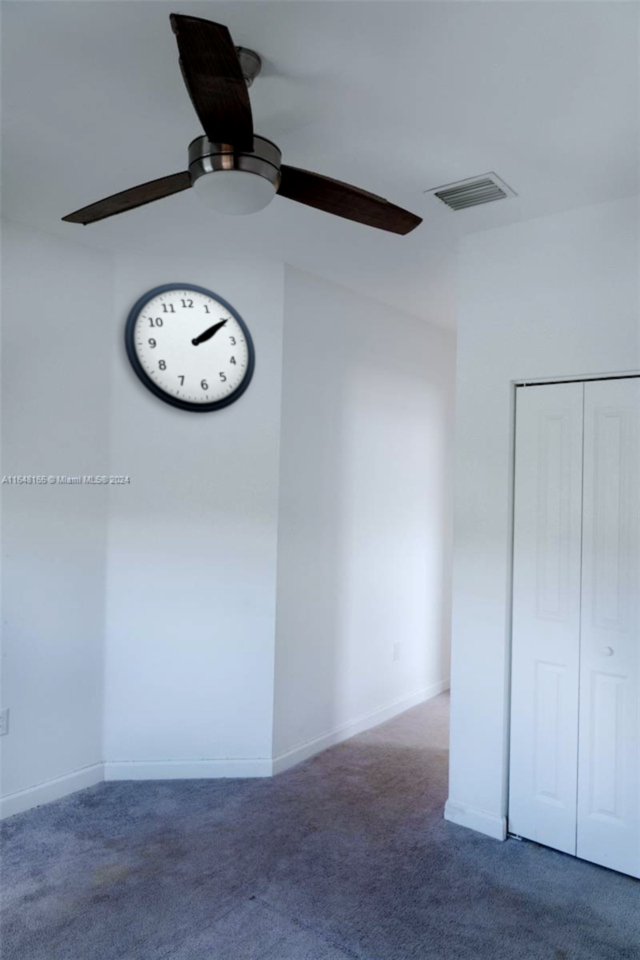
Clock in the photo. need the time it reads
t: 2:10
